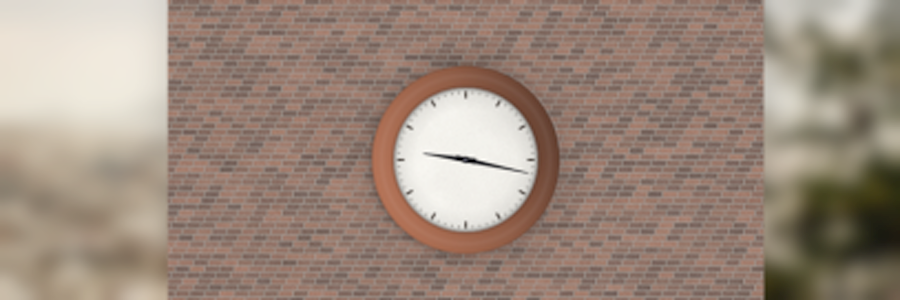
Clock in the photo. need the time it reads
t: 9:17
